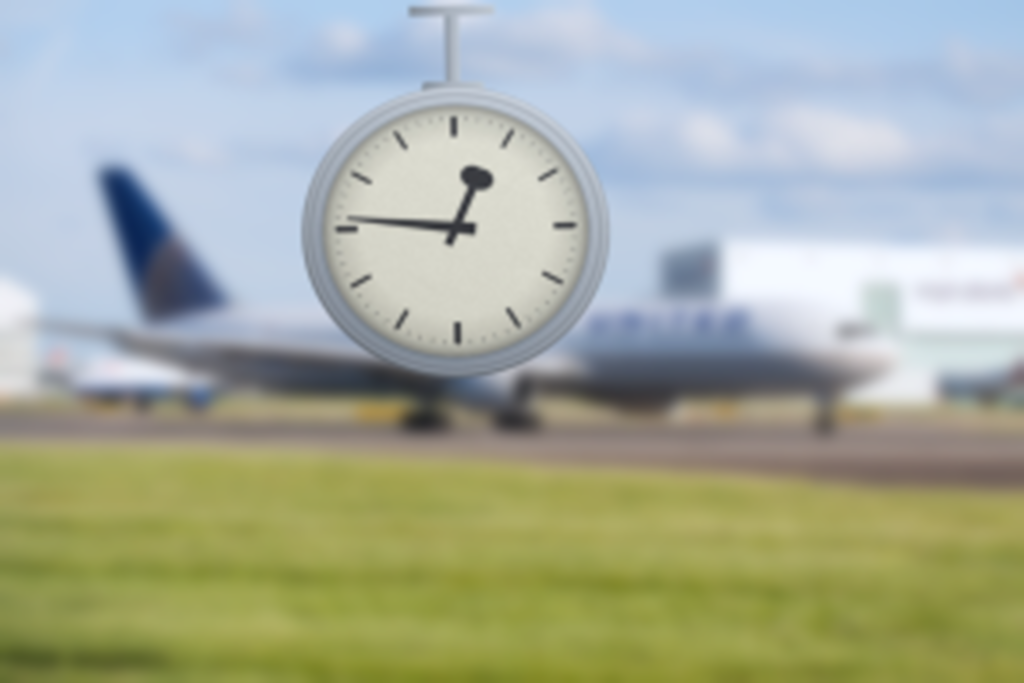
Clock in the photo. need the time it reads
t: 12:46
